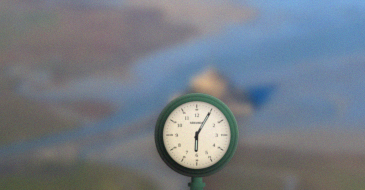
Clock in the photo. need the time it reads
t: 6:05
